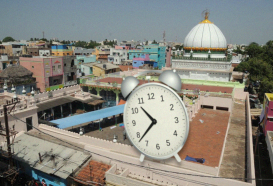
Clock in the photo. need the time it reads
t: 10:38
